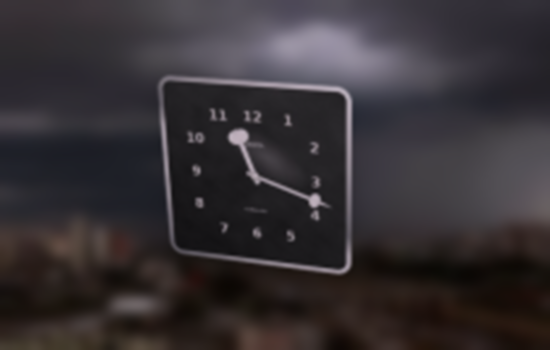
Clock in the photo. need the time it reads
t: 11:18
